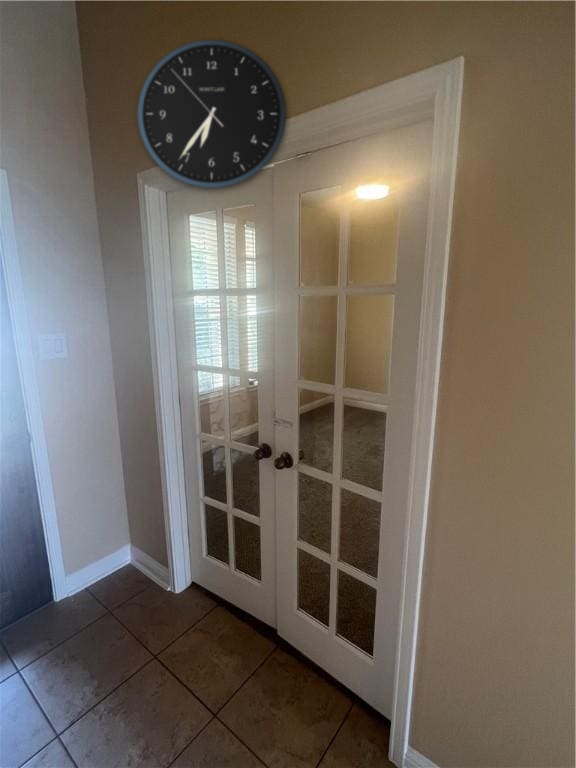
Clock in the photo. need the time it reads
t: 6:35:53
